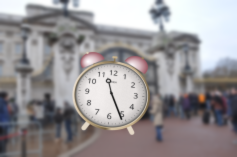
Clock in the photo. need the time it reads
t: 11:26
